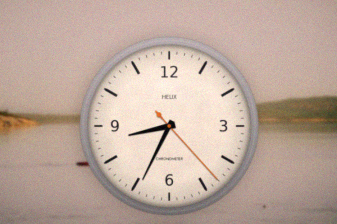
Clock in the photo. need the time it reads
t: 8:34:23
